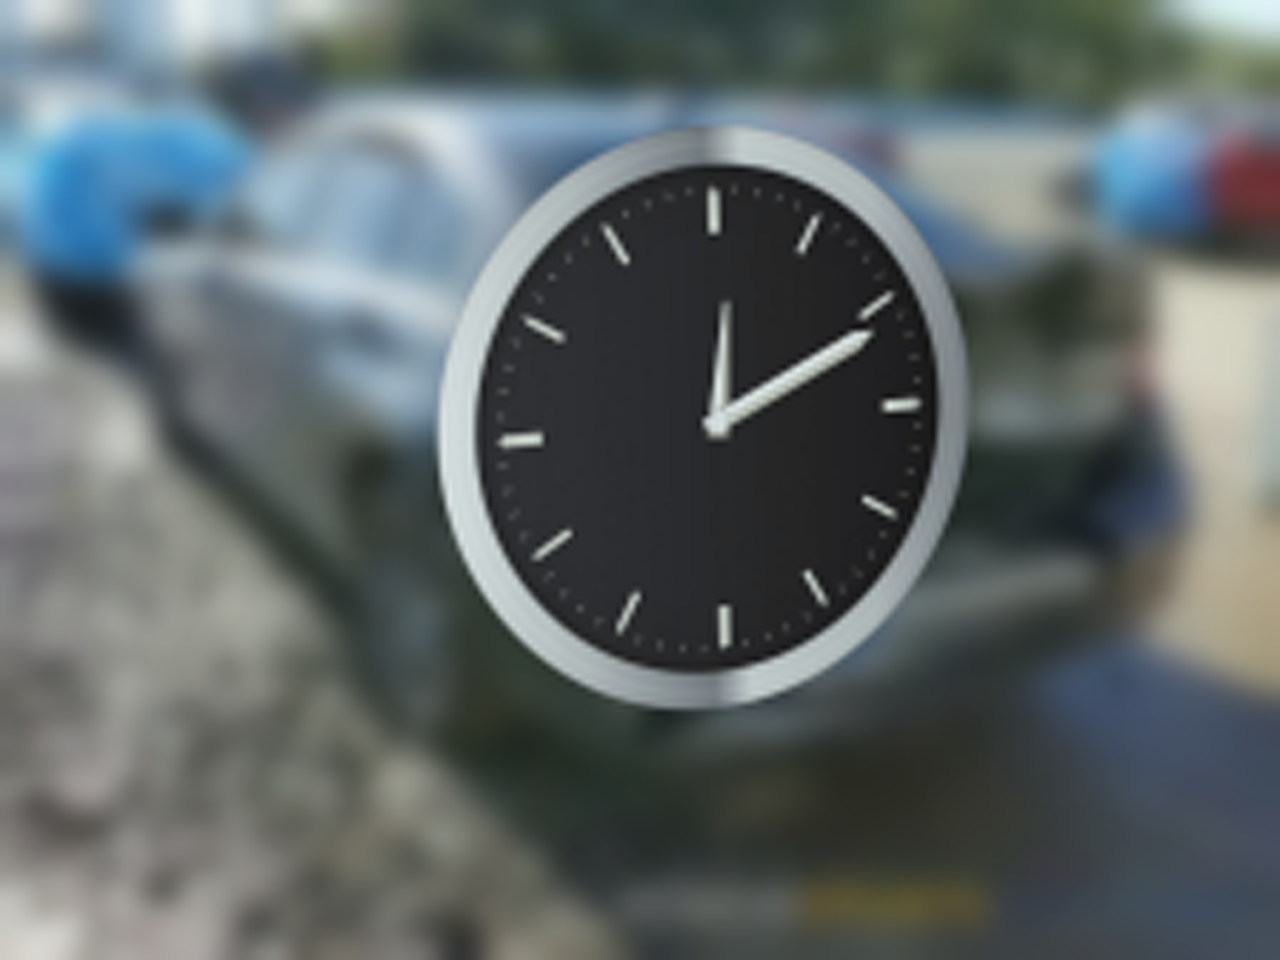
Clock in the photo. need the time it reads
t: 12:11
